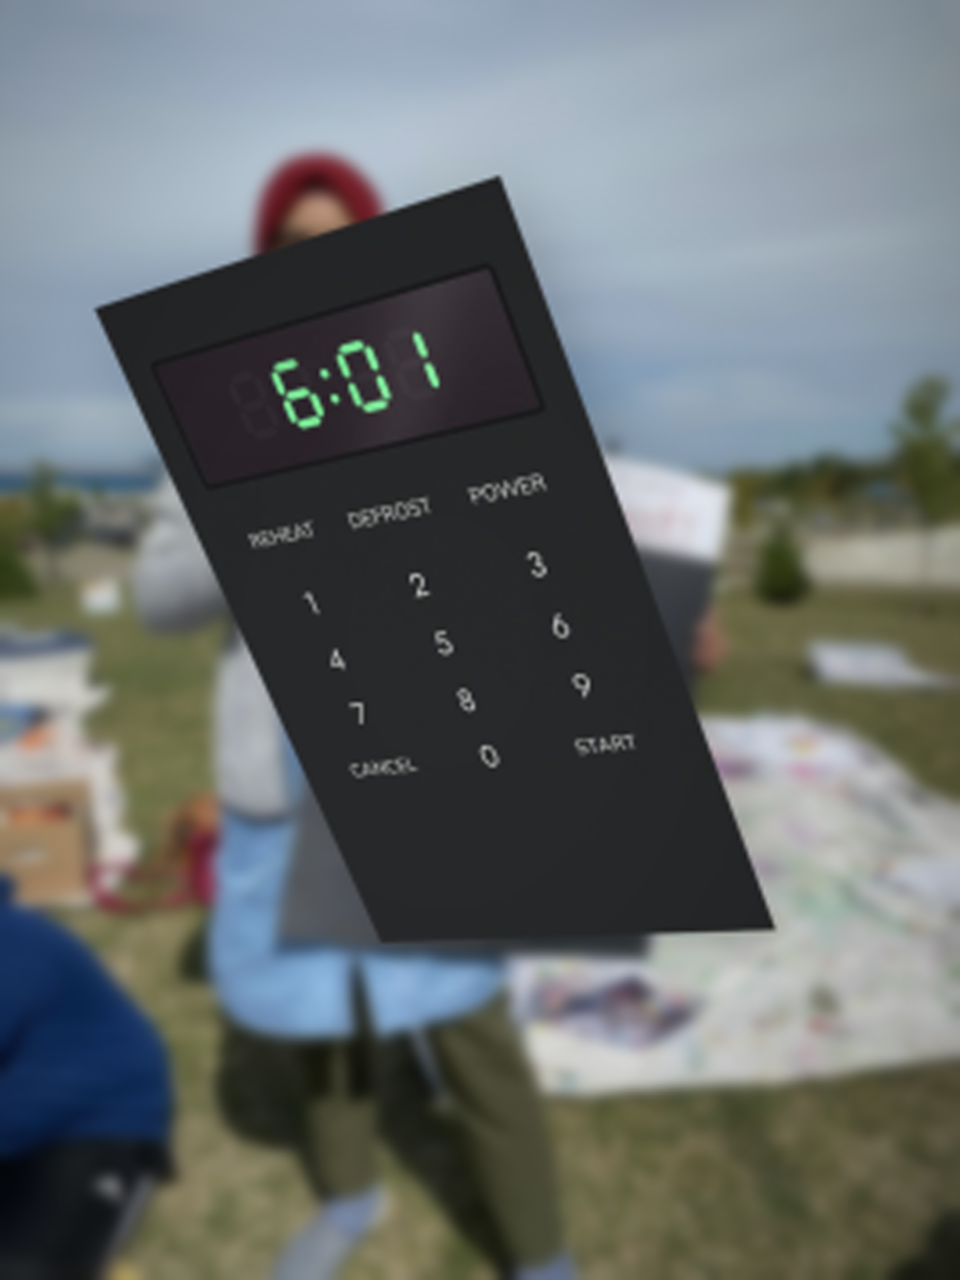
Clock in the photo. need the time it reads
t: 6:01
